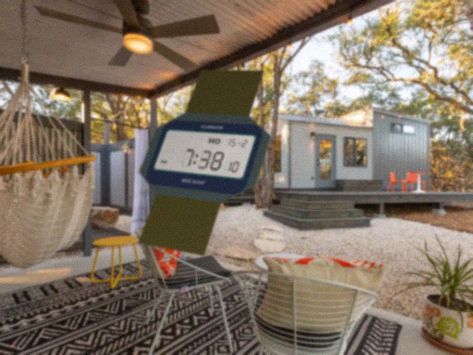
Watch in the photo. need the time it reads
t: 7:38
